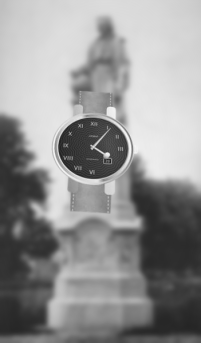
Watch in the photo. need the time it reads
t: 4:06
